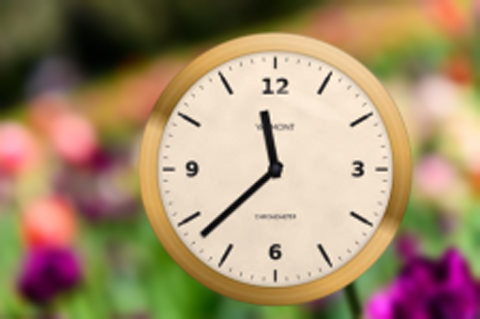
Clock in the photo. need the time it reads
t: 11:38
